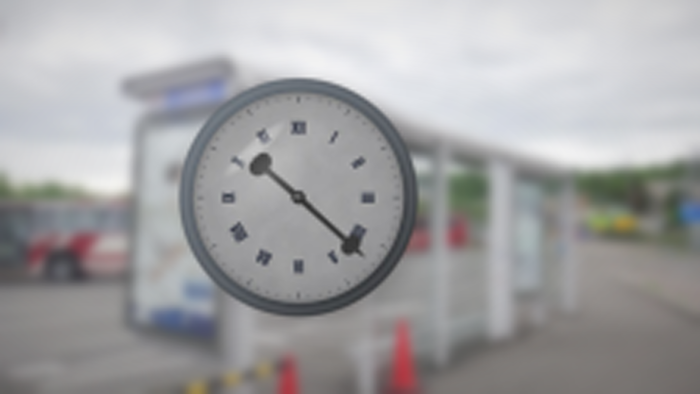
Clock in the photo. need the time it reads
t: 10:22
